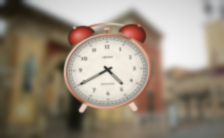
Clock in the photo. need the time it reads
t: 4:40
